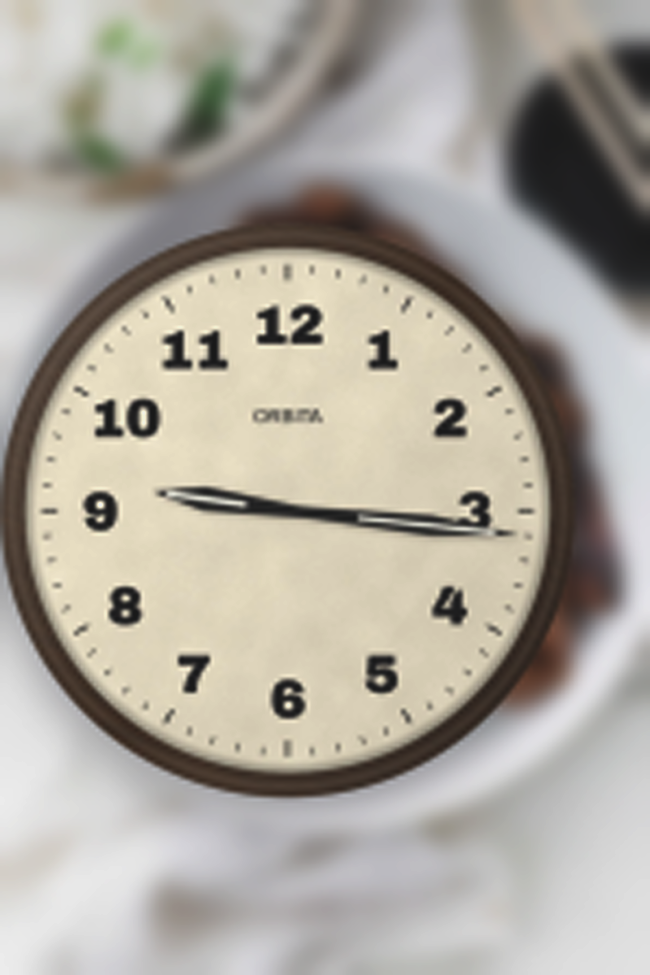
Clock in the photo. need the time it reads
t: 9:16
